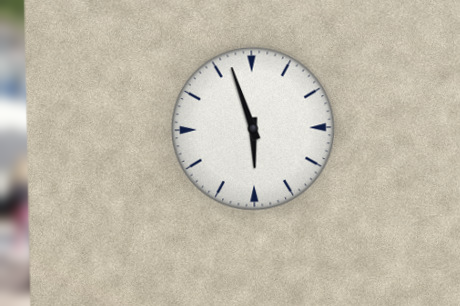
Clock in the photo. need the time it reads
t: 5:57
